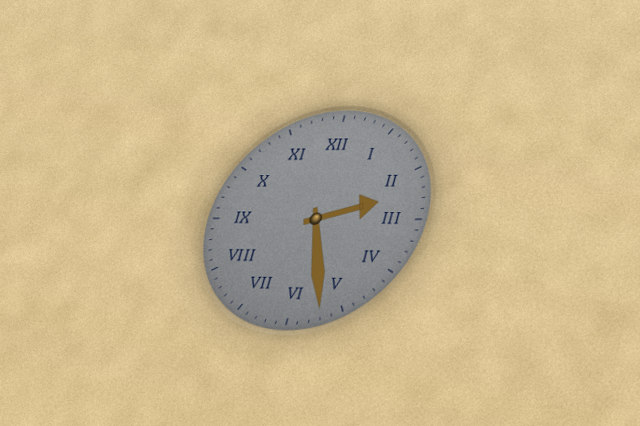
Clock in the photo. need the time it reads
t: 2:27
